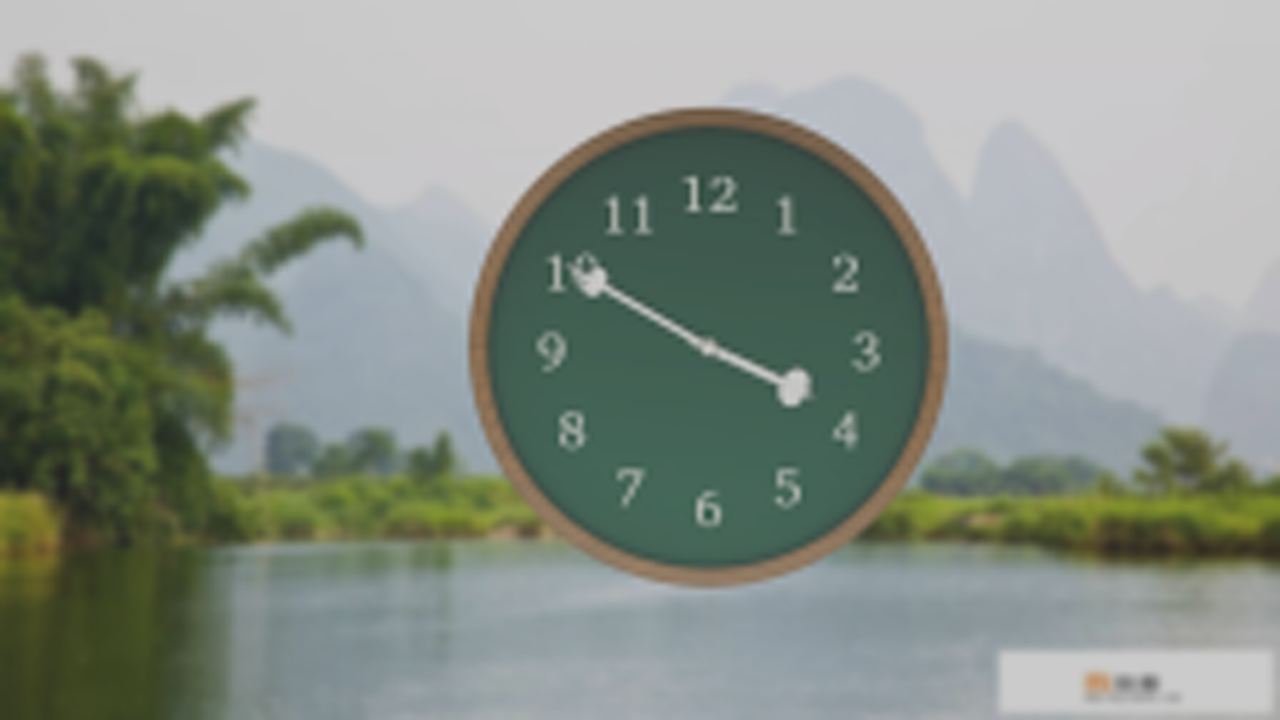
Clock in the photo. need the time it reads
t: 3:50
